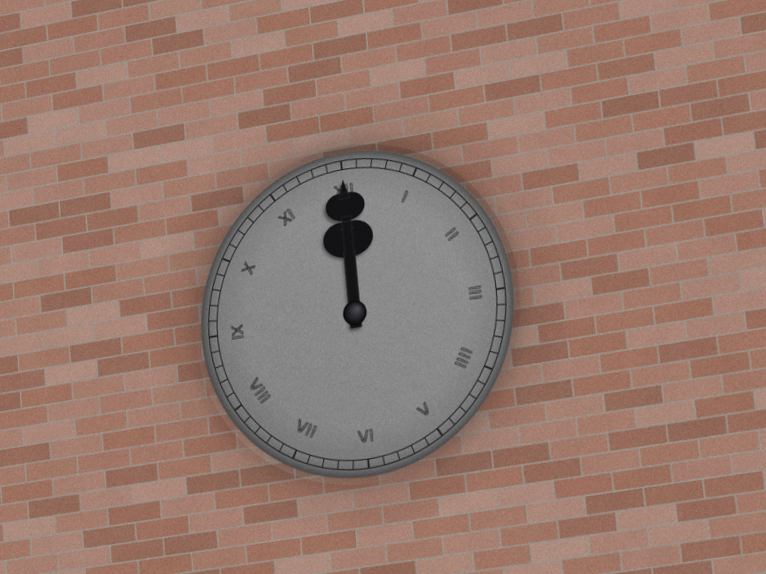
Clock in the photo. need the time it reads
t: 12:00
